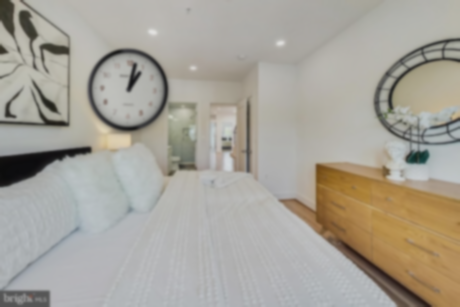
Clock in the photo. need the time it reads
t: 1:02
